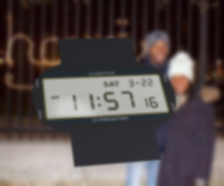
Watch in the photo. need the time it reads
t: 11:57:16
